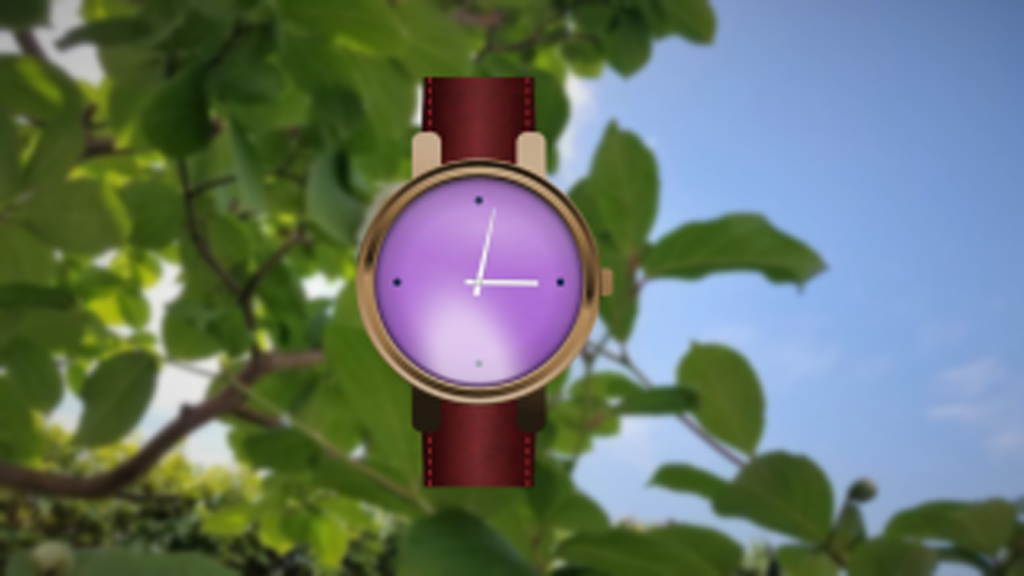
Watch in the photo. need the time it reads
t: 3:02
